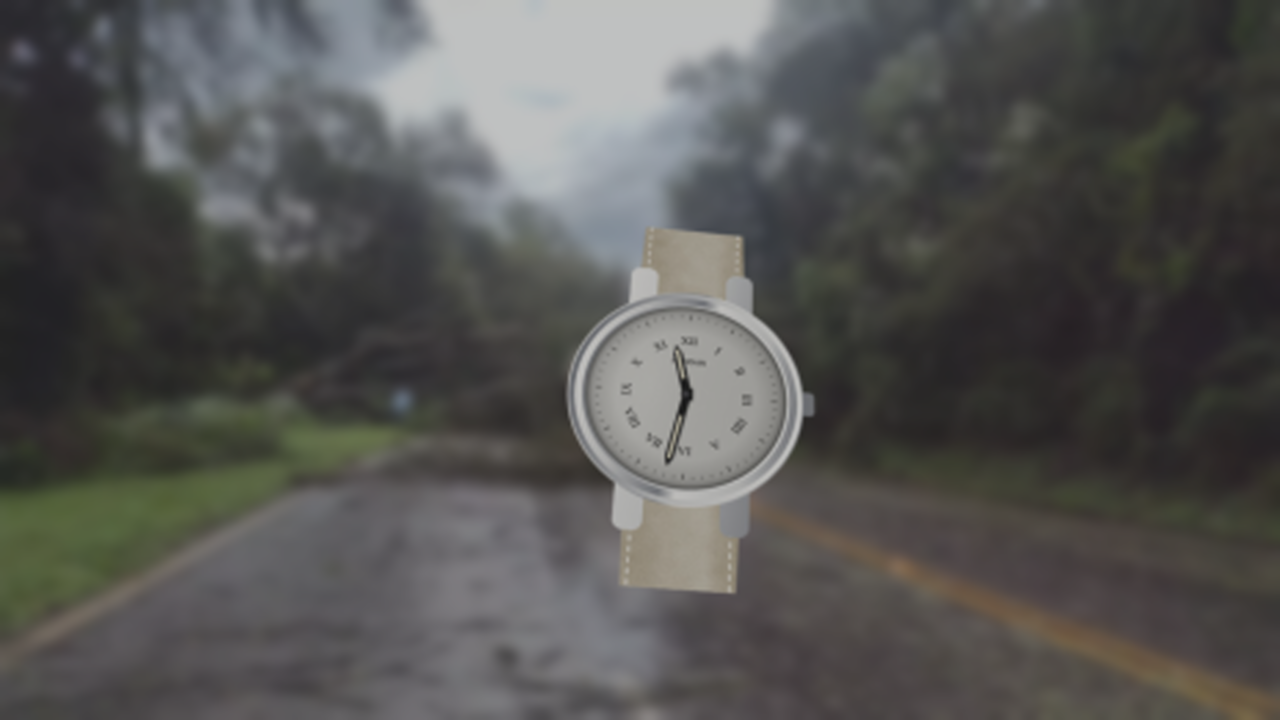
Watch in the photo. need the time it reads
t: 11:32
